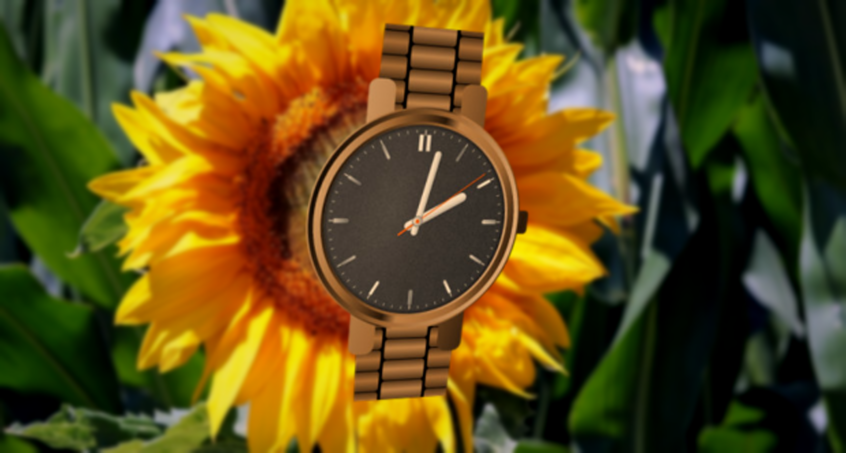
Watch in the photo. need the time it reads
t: 2:02:09
